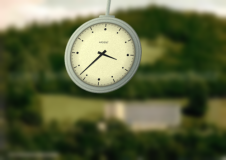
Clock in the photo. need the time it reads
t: 3:37
